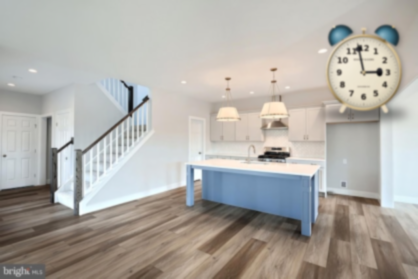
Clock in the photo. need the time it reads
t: 2:58
